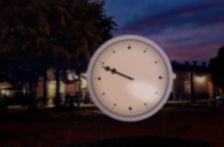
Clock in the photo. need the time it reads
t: 9:49
